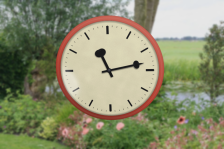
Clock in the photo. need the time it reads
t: 11:13
